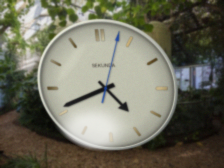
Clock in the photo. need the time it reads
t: 4:41:03
